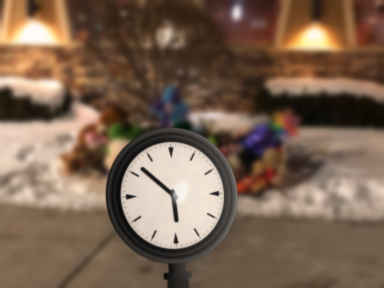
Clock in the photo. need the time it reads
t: 5:52
